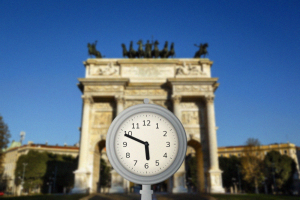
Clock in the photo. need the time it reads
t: 5:49
